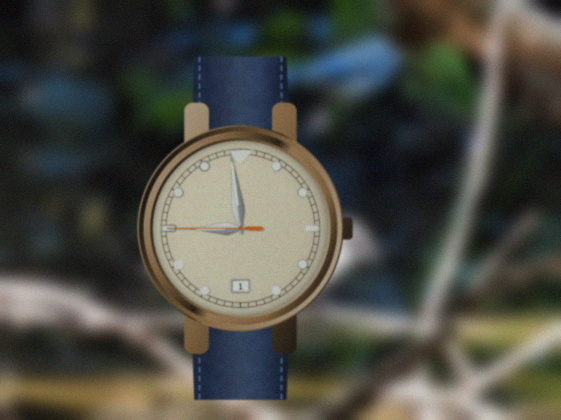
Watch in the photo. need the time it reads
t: 8:58:45
